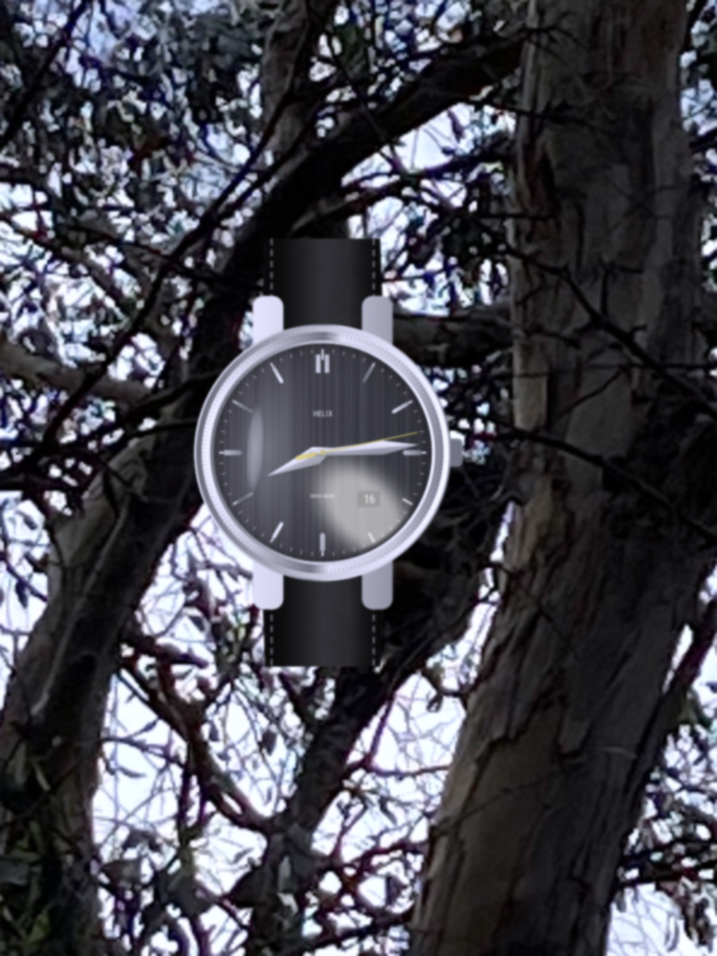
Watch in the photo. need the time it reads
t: 8:14:13
